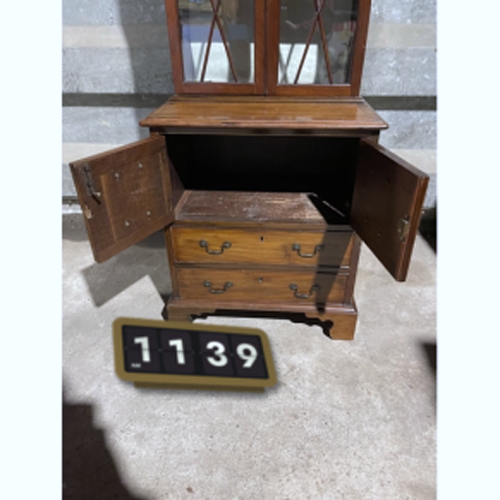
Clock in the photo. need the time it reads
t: 11:39
